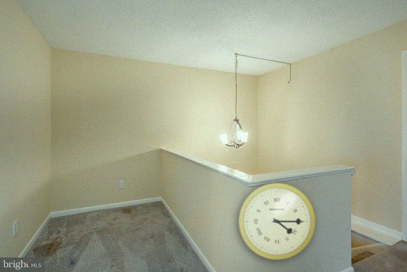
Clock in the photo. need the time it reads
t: 4:15
